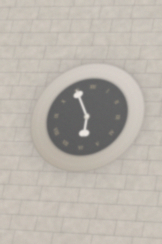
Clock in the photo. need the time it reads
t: 5:55
